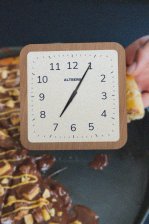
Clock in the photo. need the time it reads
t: 7:05
